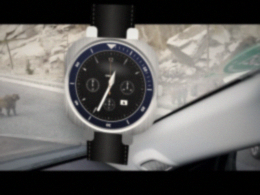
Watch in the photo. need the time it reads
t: 12:34
